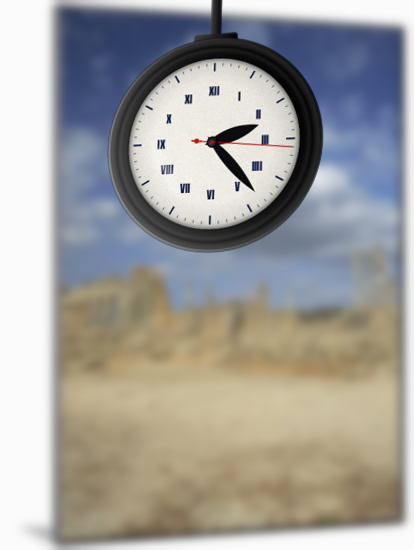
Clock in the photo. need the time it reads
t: 2:23:16
